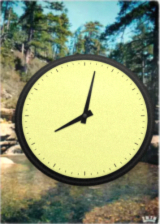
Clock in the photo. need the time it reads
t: 8:02
